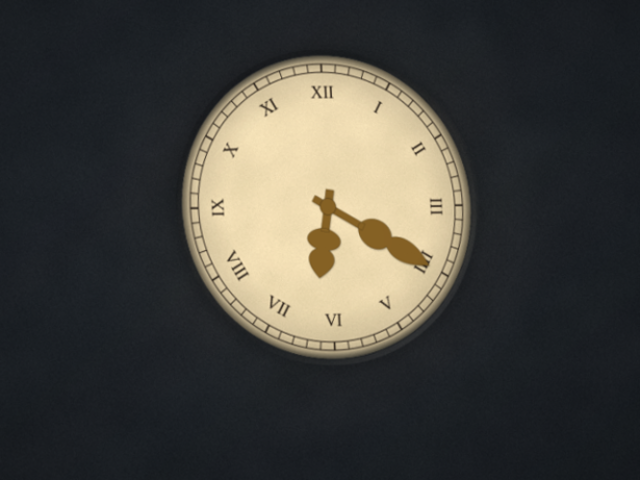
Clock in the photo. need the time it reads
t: 6:20
